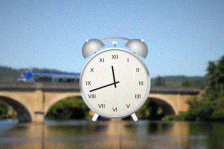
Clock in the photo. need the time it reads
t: 11:42
